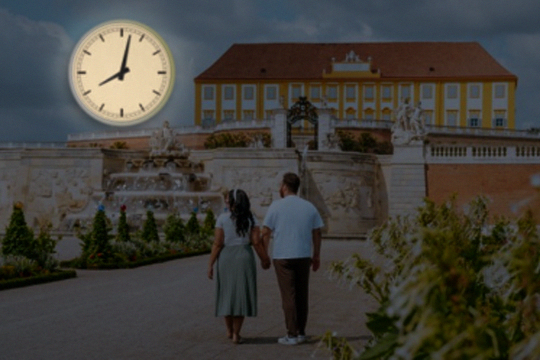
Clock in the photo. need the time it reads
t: 8:02
